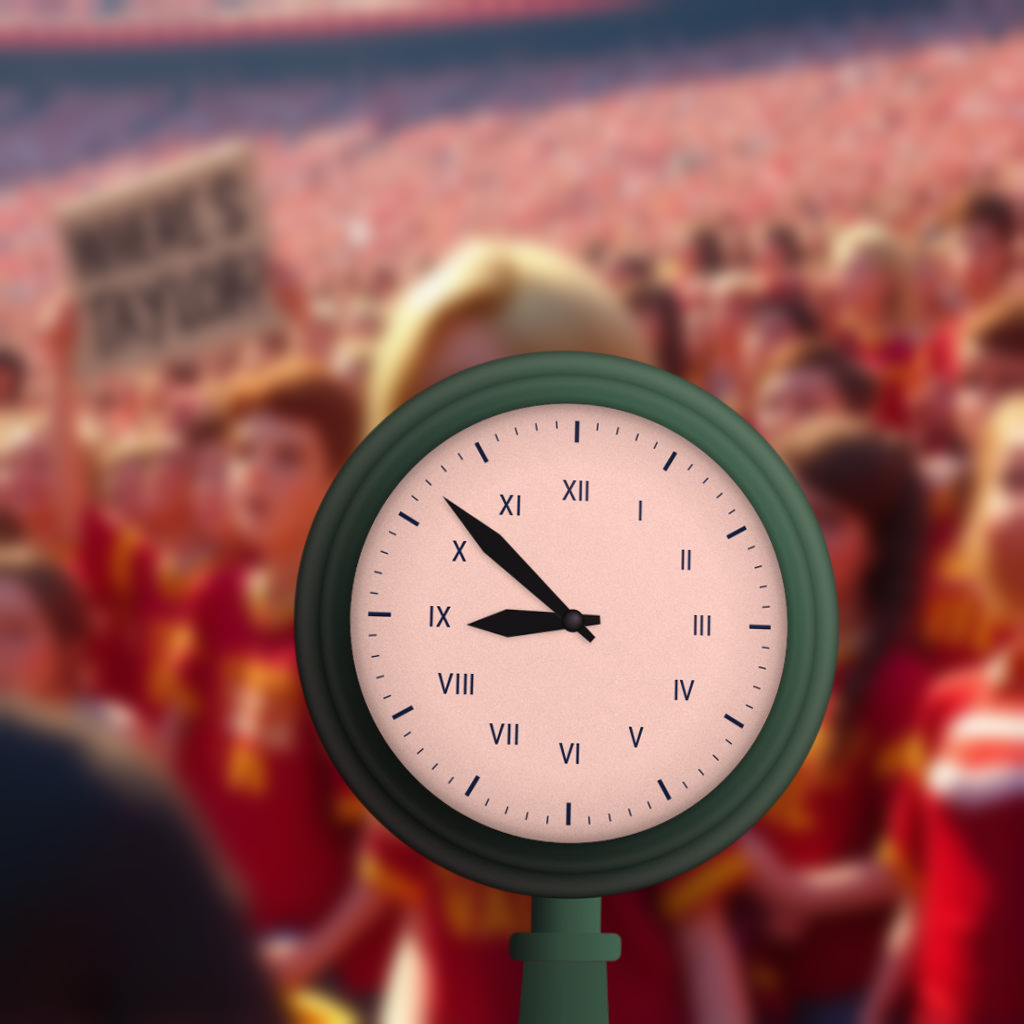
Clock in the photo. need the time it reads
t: 8:52
